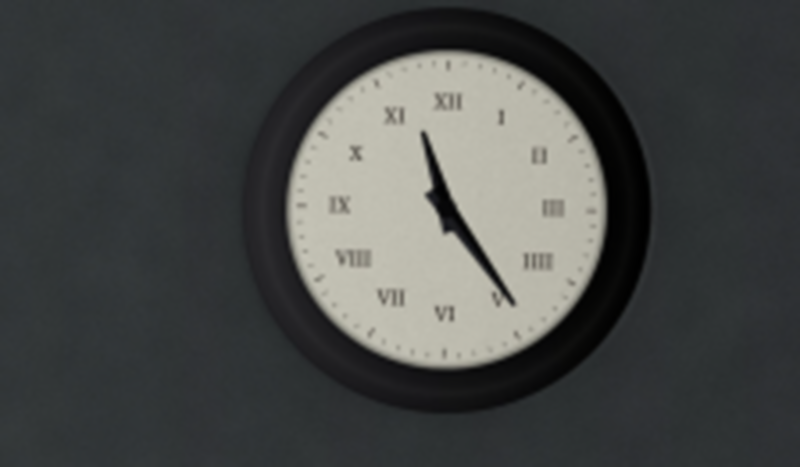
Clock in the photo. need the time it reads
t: 11:24
